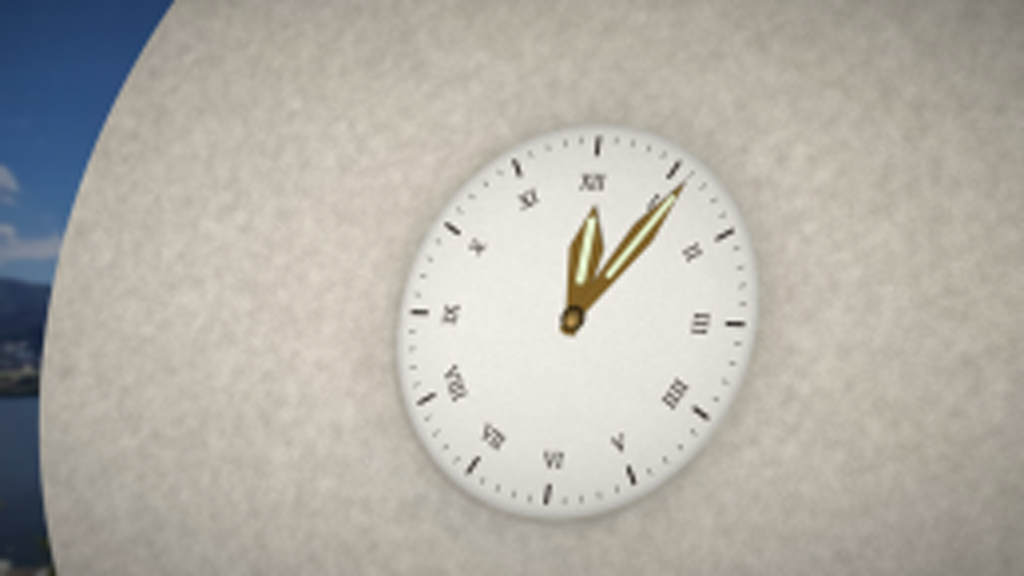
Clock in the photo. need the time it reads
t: 12:06
